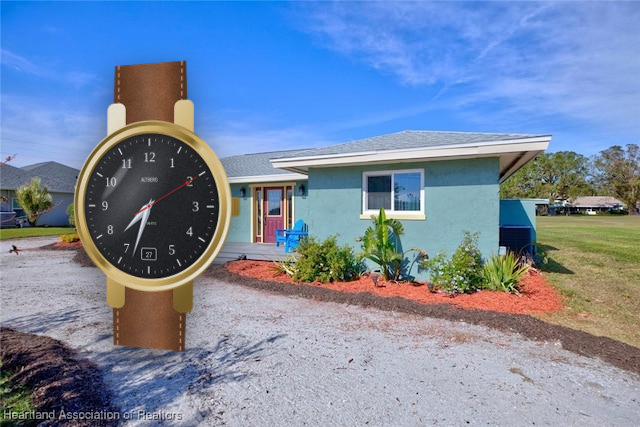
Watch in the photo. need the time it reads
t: 7:33:10
